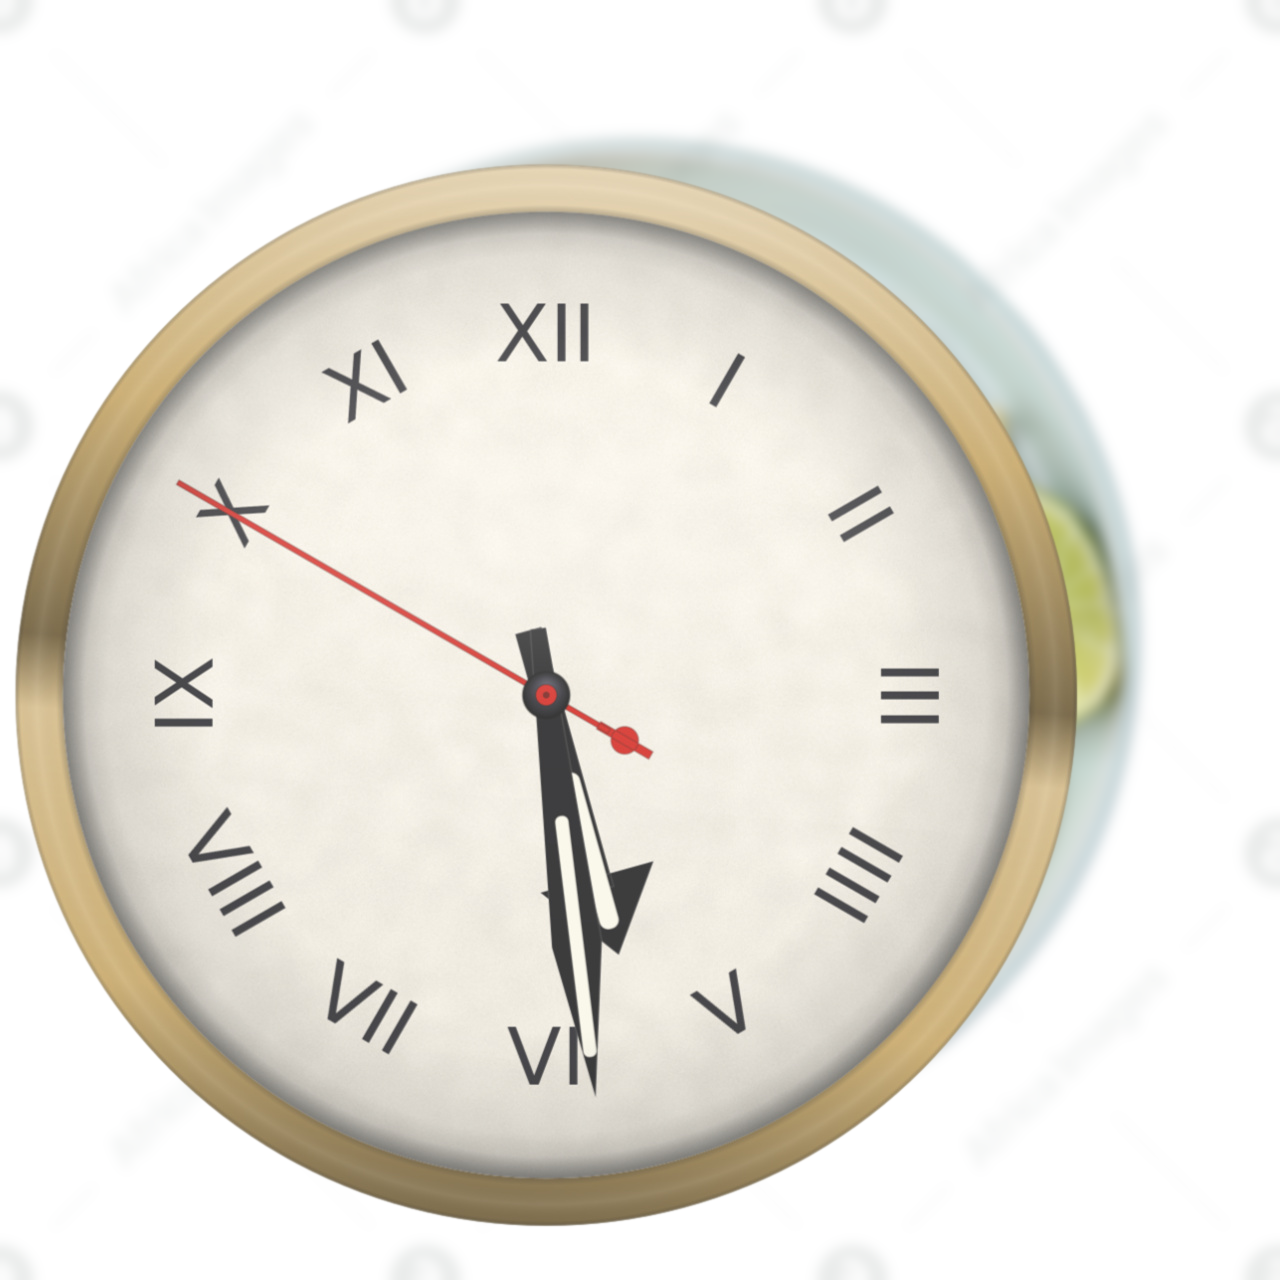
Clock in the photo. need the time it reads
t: 5:28:50
